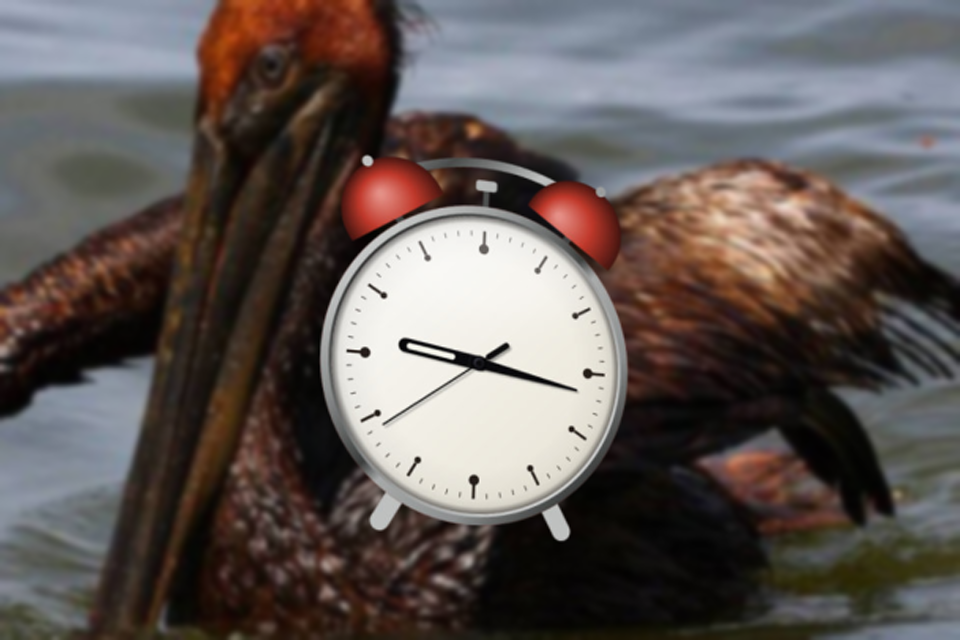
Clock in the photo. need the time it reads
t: 9:16:39
